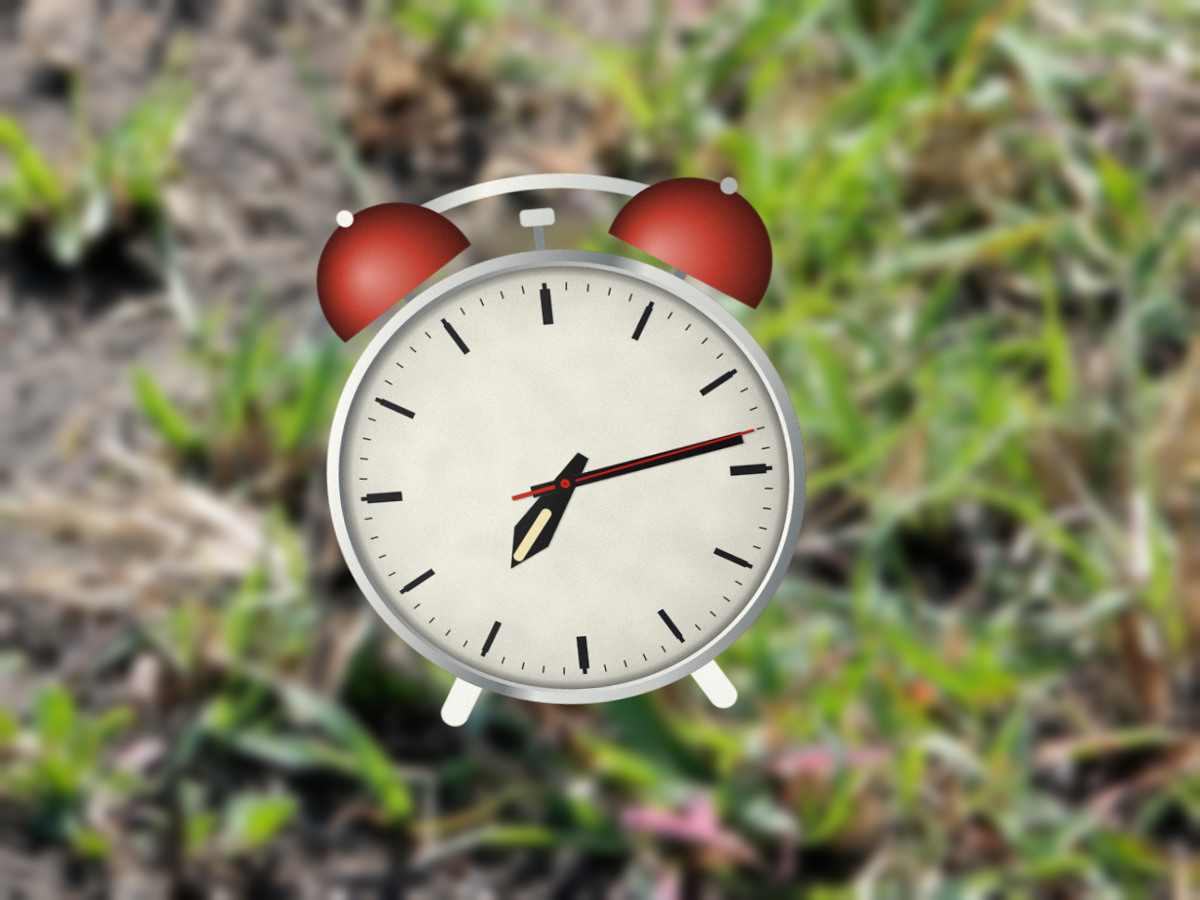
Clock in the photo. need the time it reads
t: 7:13:13
